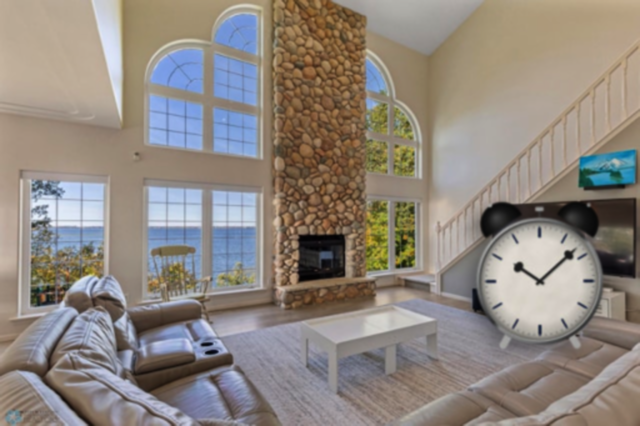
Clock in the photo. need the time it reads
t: 10:08
